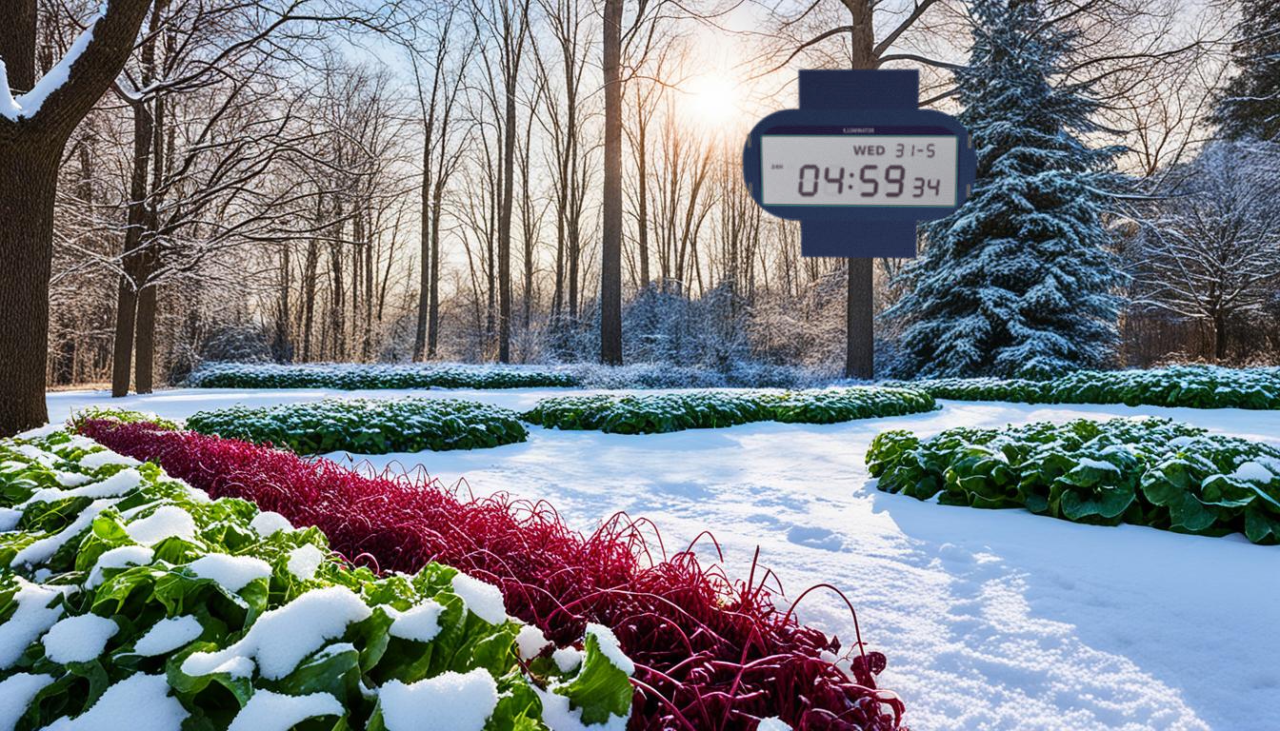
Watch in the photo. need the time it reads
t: 4:59:34
